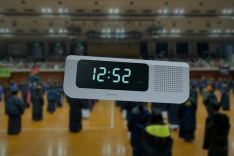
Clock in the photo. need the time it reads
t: 12:52
